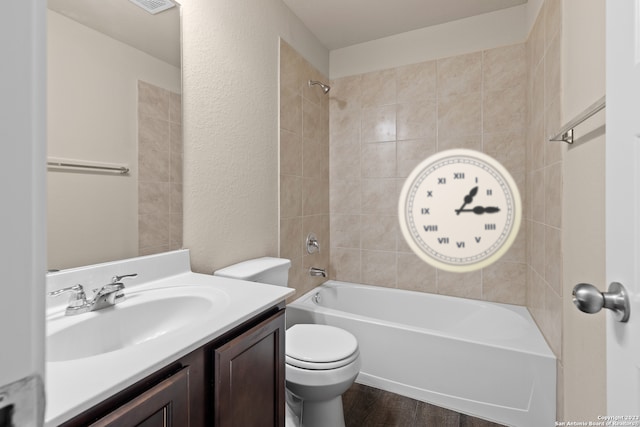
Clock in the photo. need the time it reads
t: 1:15
